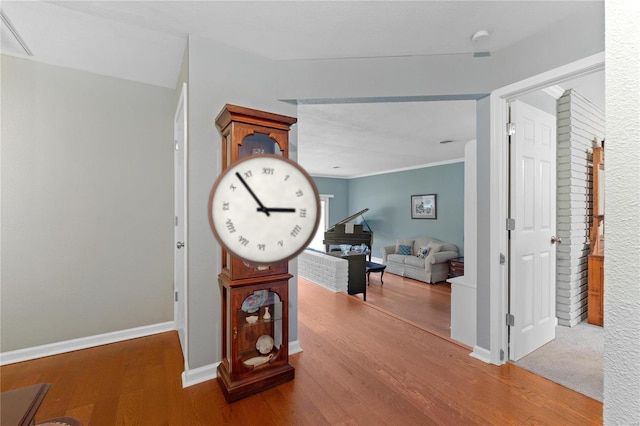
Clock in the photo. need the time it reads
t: 2:53
